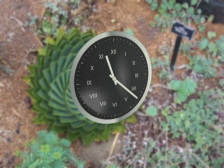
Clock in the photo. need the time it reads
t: 11:22
